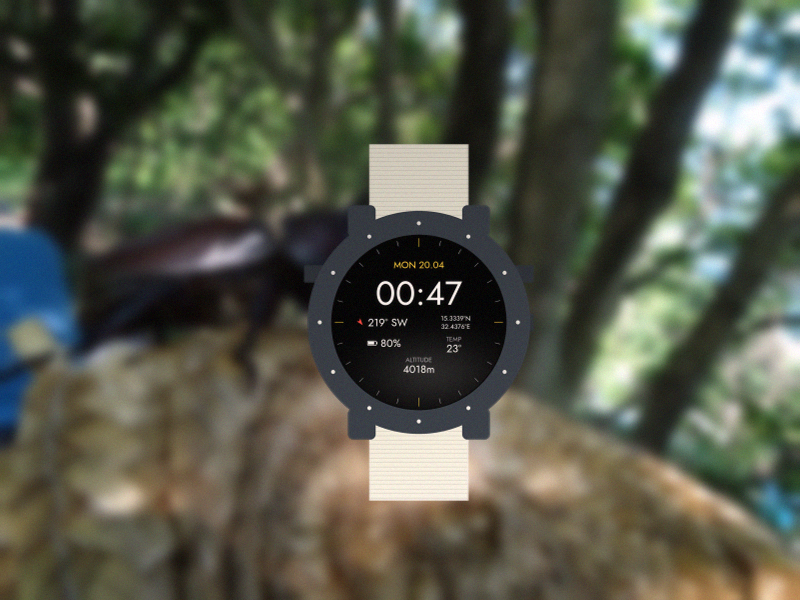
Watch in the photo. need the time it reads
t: 0:47
